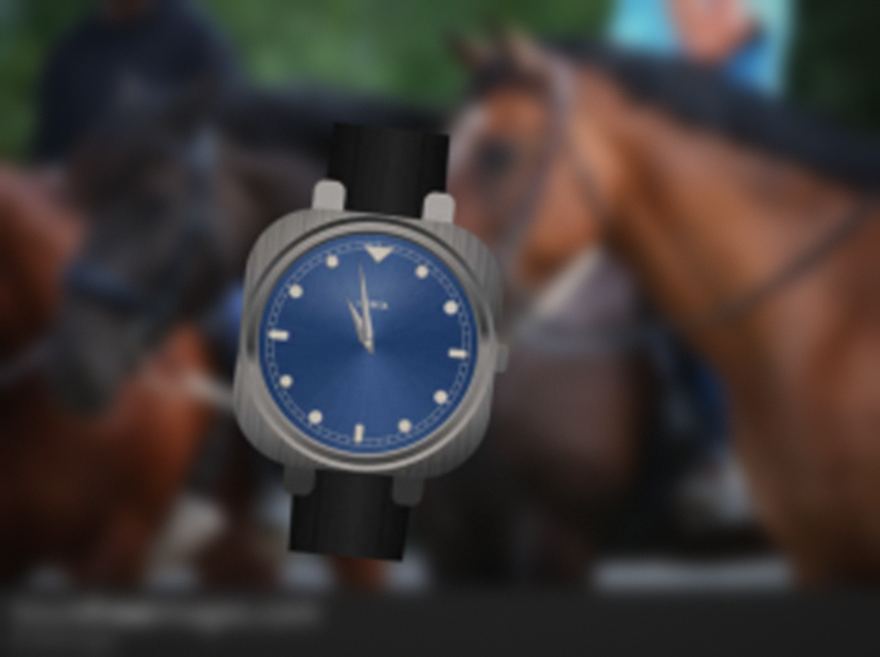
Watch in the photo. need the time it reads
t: 10:58
